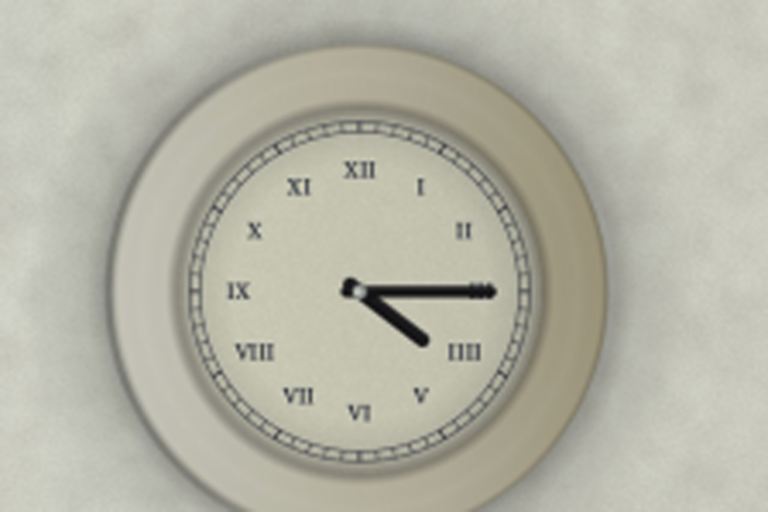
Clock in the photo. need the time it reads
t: 4:15
